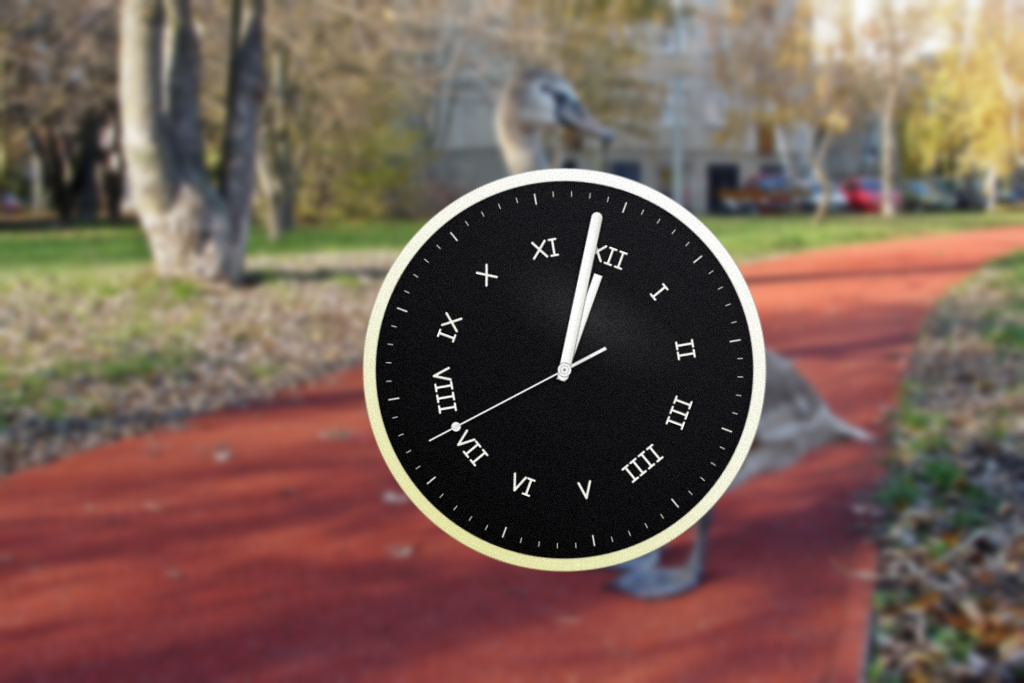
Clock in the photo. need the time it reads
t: 11:58:37
